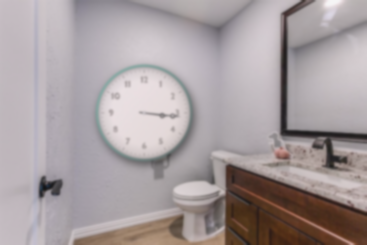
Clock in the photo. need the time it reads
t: 3:16
